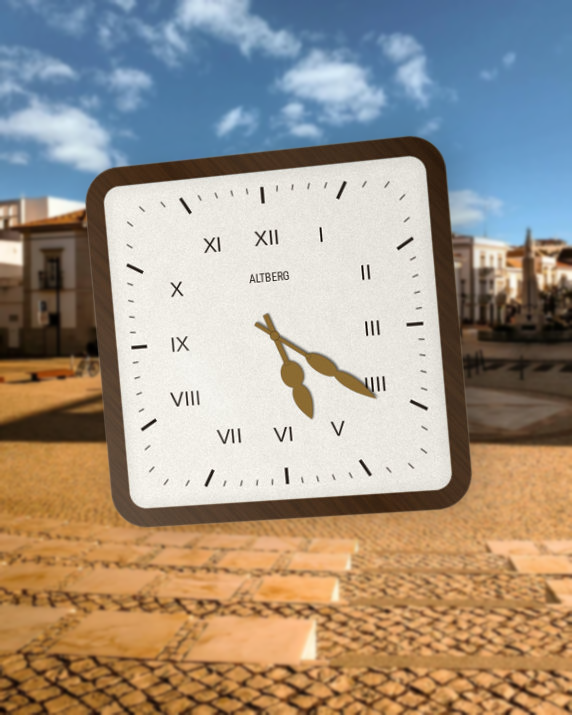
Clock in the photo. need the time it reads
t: 5:21
